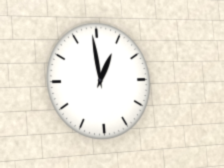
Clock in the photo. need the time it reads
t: 12:59
